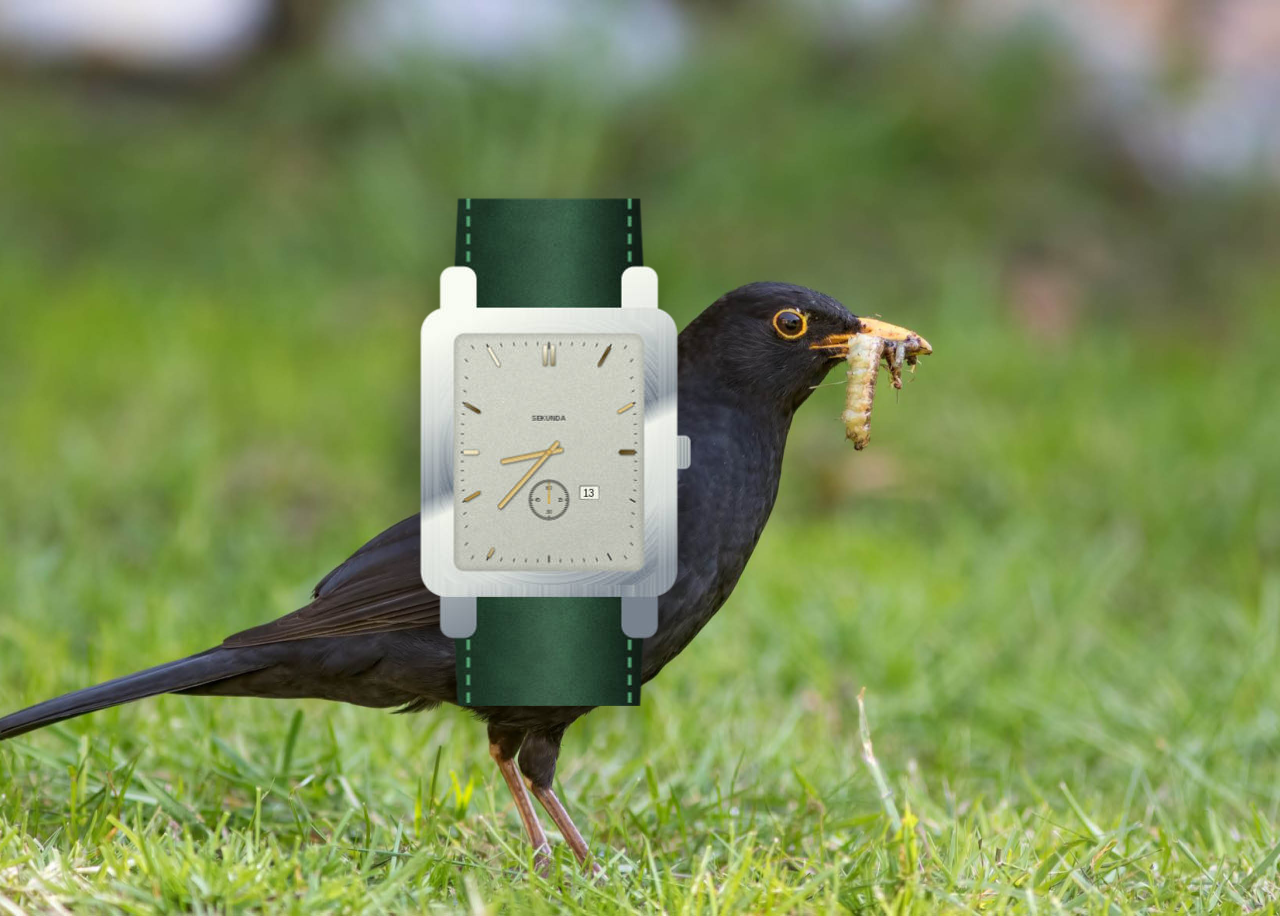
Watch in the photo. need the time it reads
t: 8:37
